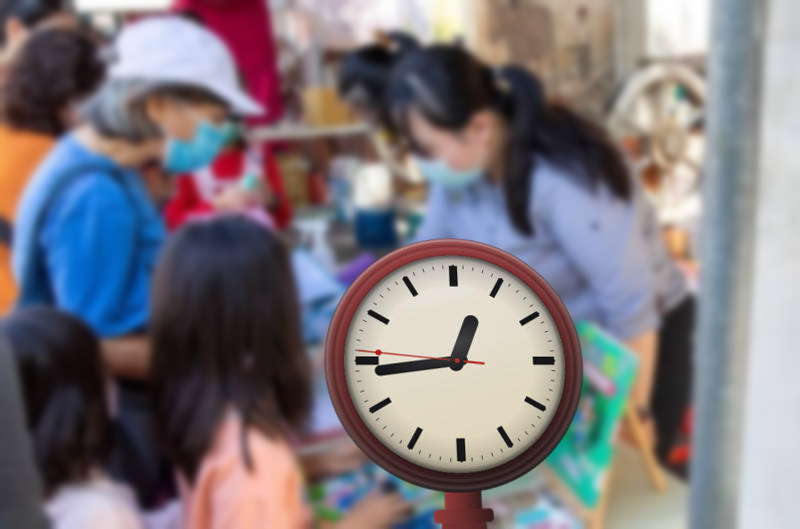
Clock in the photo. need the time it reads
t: 12:43:46
